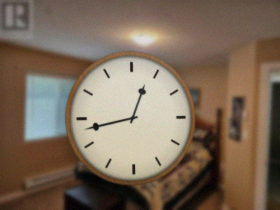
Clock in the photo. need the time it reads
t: 12:43
